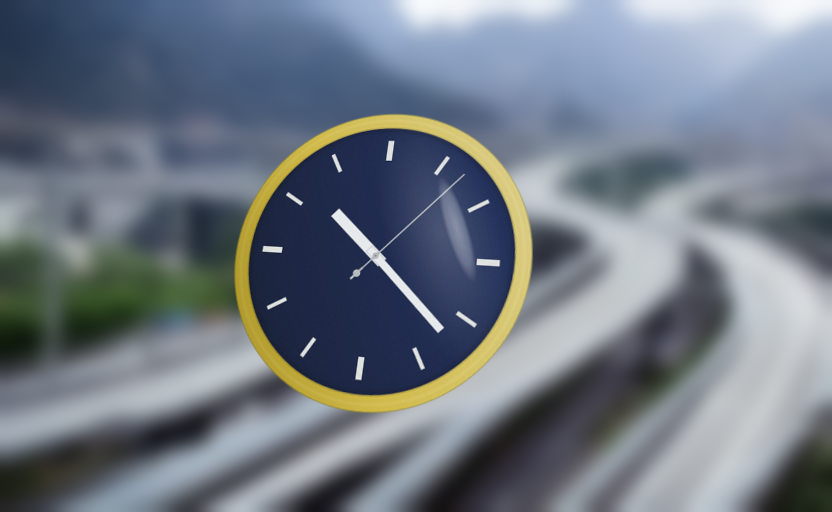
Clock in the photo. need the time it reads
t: 10:22:07
